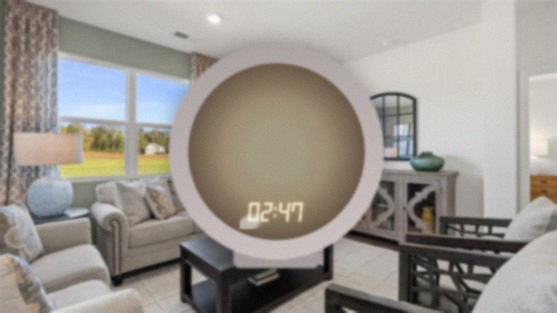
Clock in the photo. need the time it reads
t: 2:47
